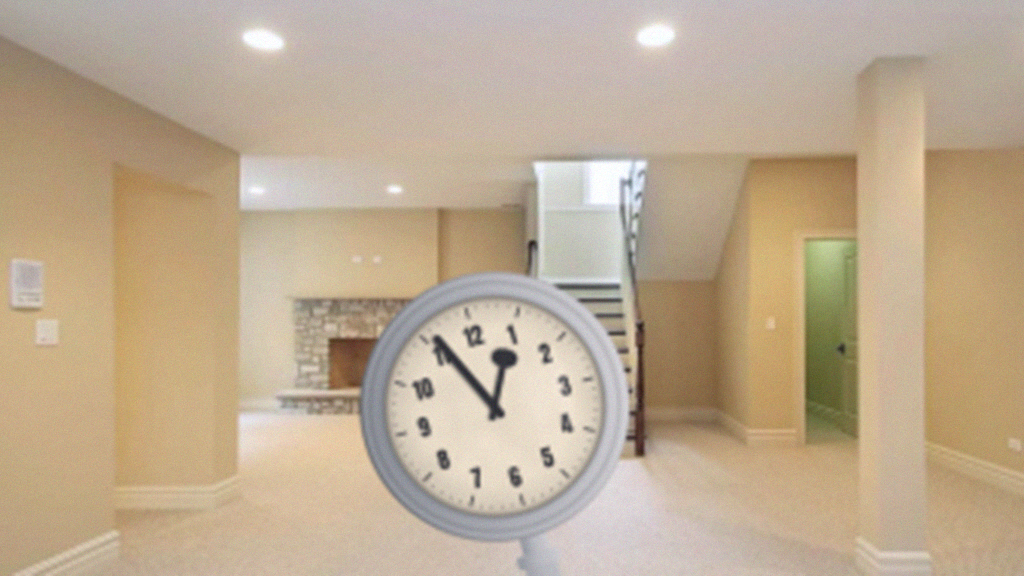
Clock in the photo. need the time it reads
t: 12:56
